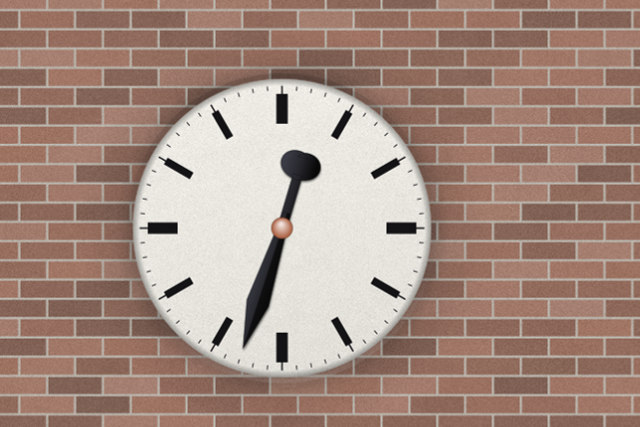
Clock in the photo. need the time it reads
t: 12:33
